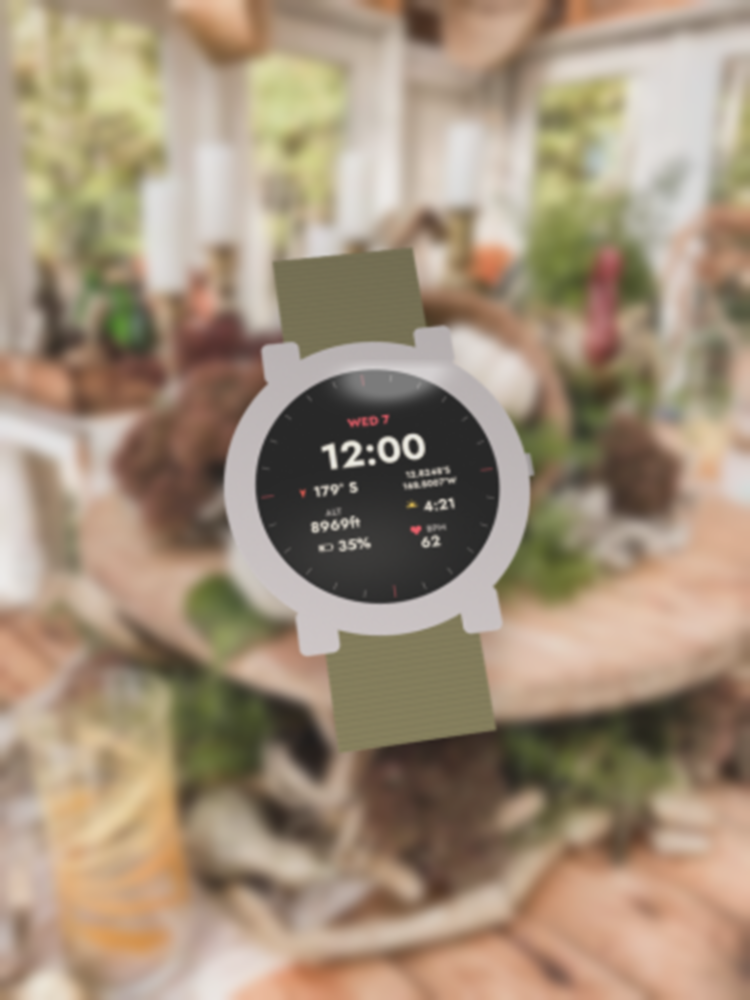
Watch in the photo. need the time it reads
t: 12:00
